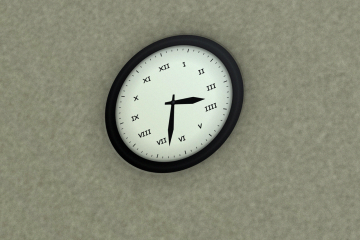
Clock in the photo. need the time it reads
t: 3:33
